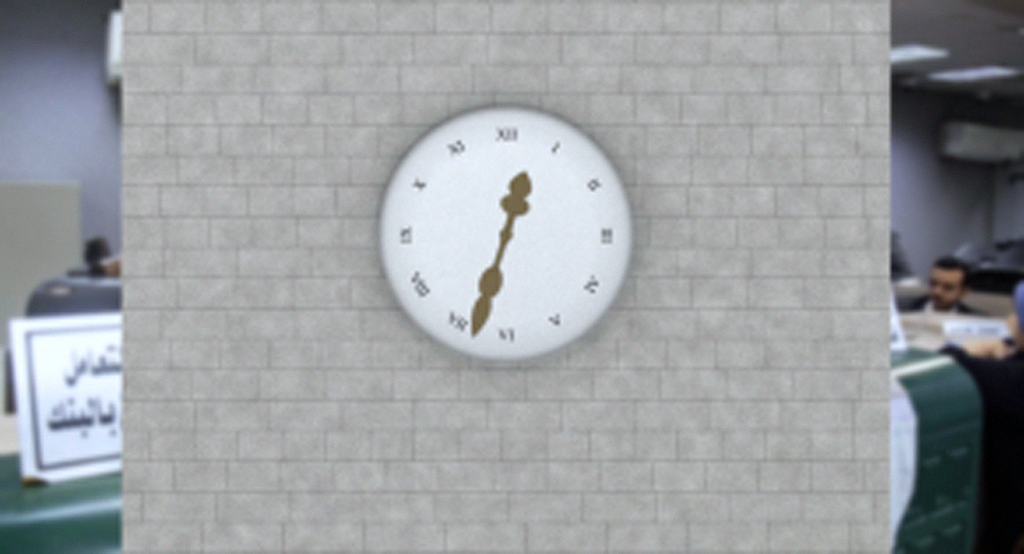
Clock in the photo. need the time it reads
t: 12:33
